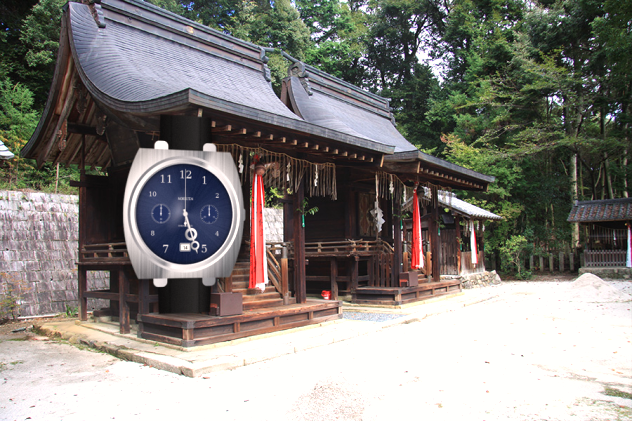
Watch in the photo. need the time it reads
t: 5:27
